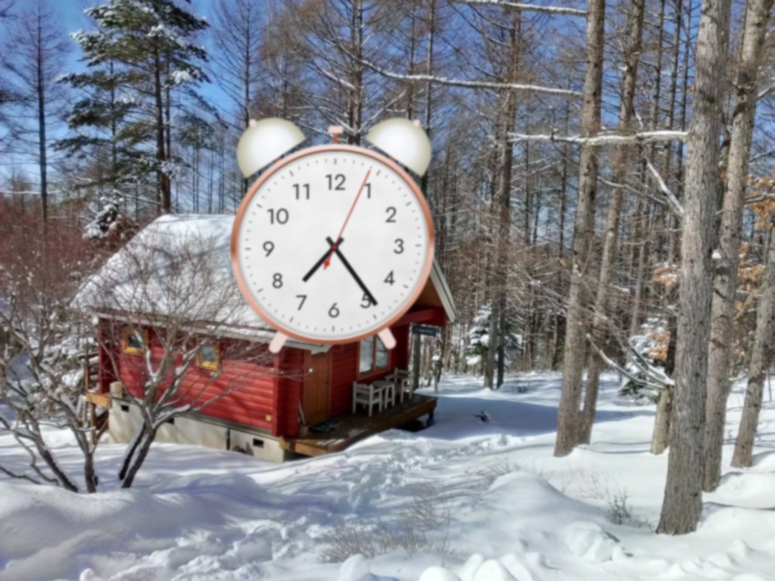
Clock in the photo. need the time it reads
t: 7:24:04
